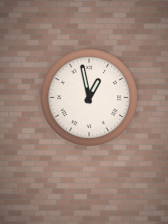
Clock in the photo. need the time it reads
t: 12:58
